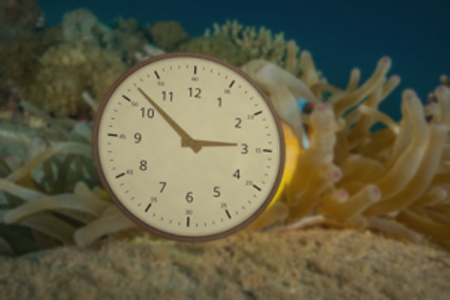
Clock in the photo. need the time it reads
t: 2:52
